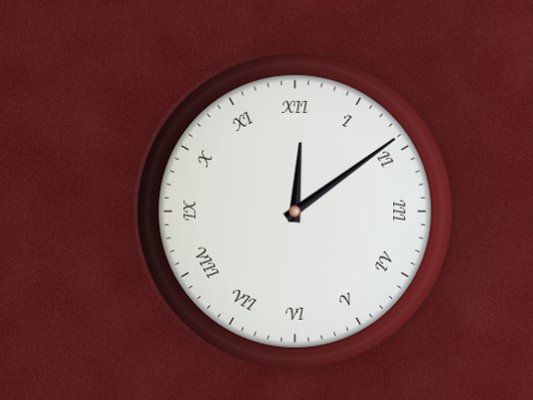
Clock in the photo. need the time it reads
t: 12:09
